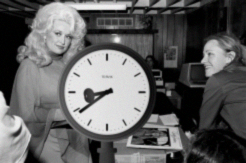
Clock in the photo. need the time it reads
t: 8:39
